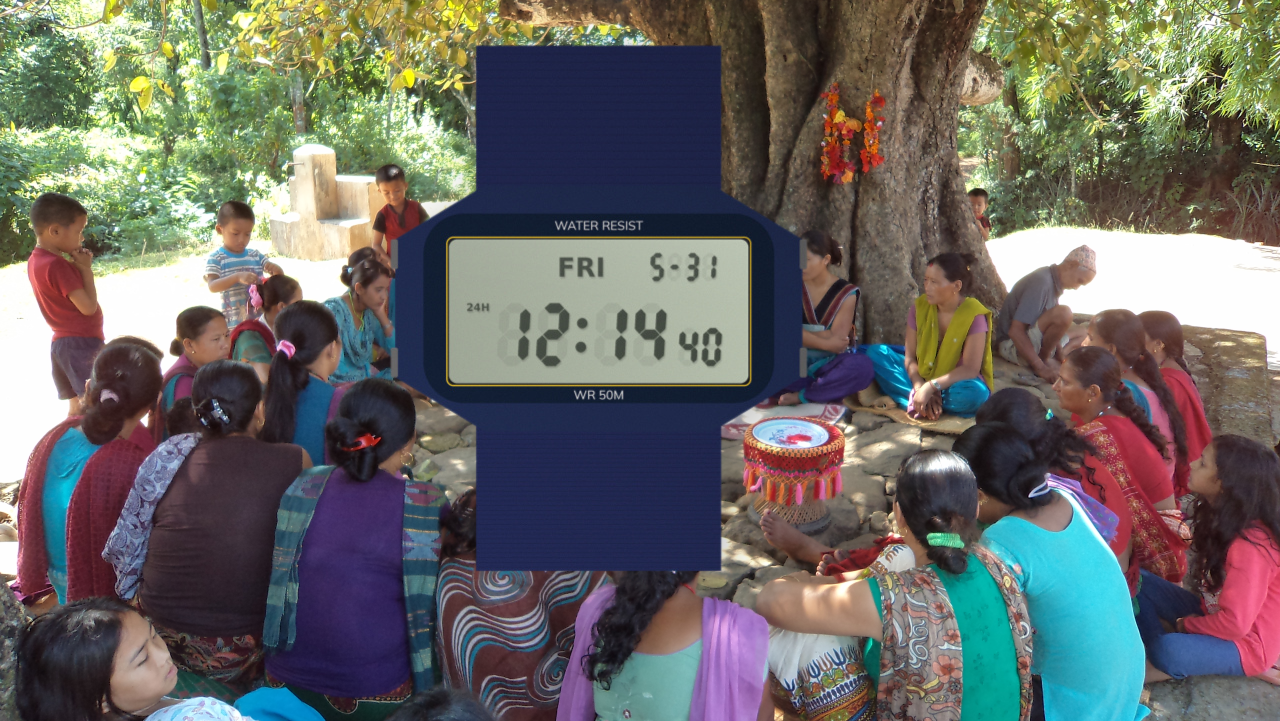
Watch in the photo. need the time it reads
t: 12:14:40
